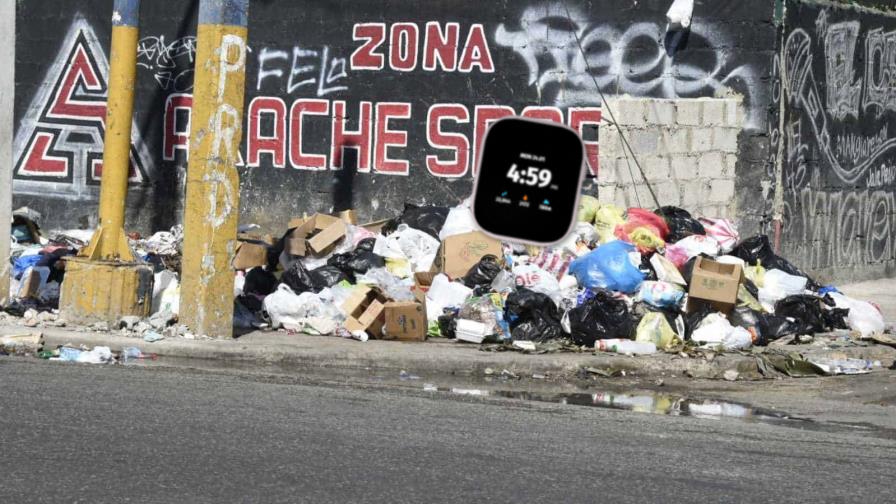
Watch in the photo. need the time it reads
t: 4:59
